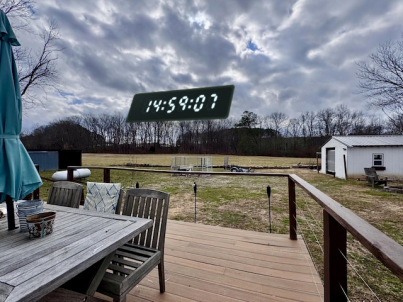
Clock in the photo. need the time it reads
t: 14:59:07
